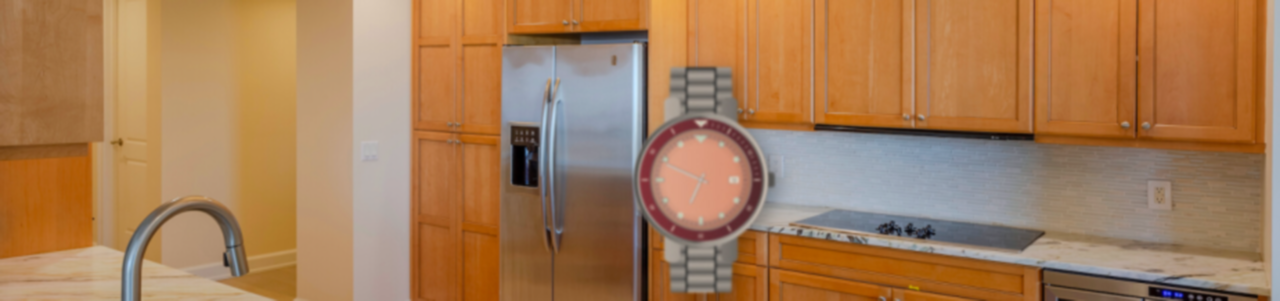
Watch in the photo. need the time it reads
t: 6:49
